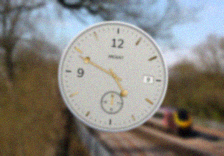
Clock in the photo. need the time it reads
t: 4:49
